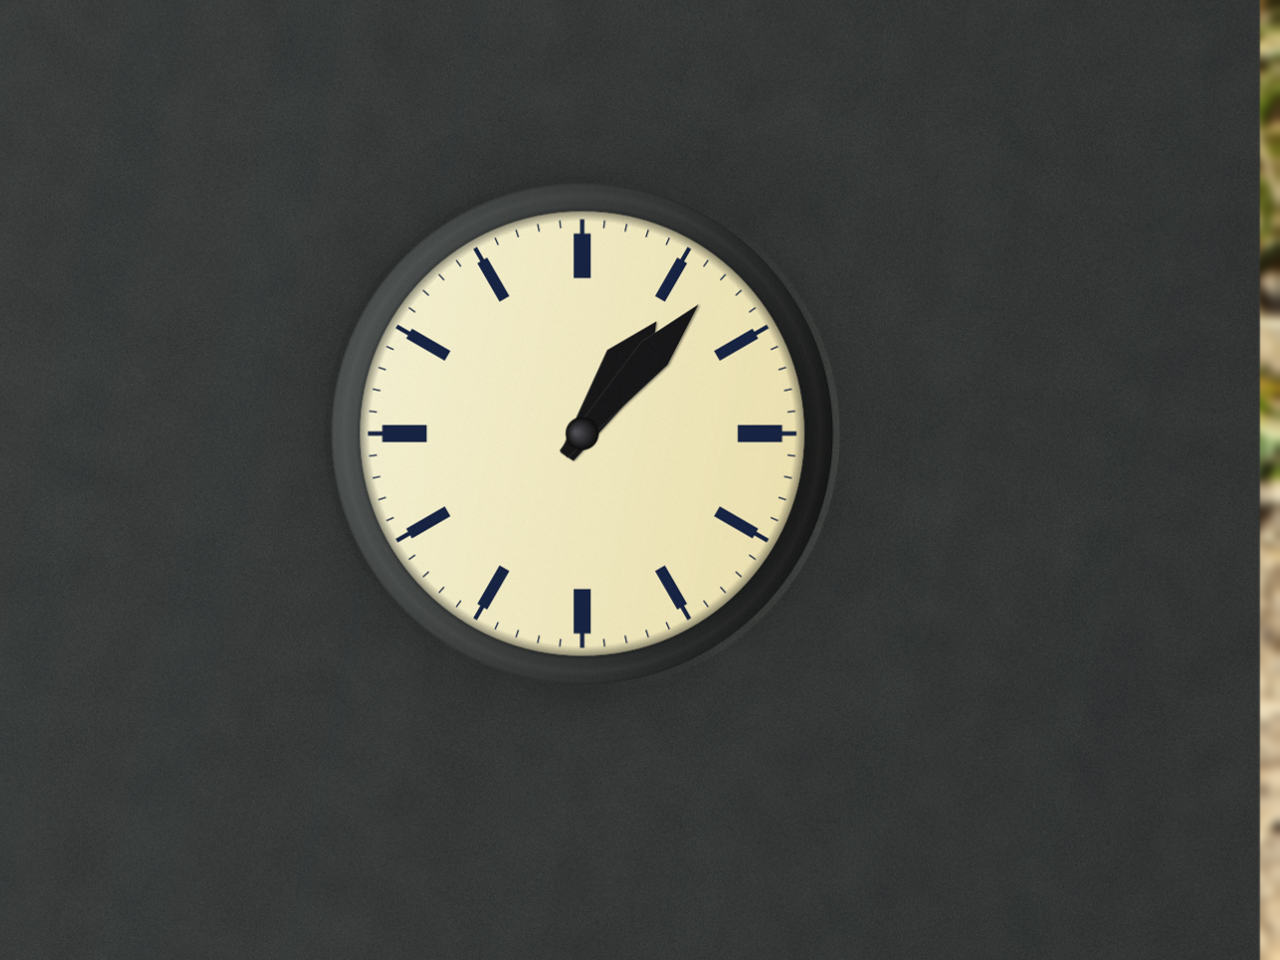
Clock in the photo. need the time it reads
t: 1:07
